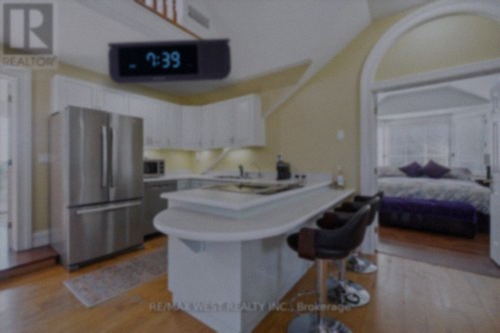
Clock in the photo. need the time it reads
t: 7:39
